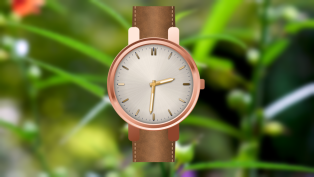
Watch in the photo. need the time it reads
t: 2:31
